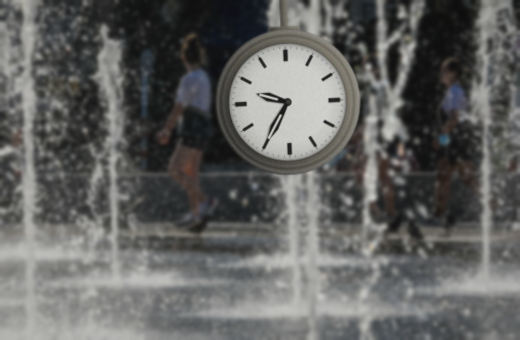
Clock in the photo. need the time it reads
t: 9:35
